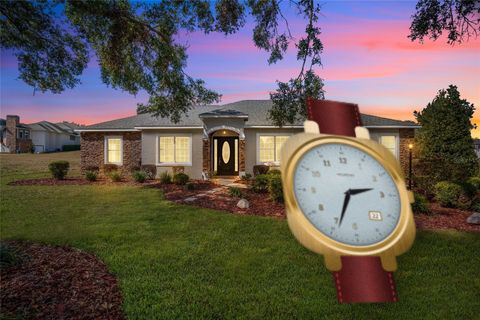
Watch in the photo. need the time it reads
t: 2:34
